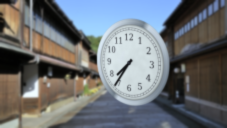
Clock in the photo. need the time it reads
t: 7:36
